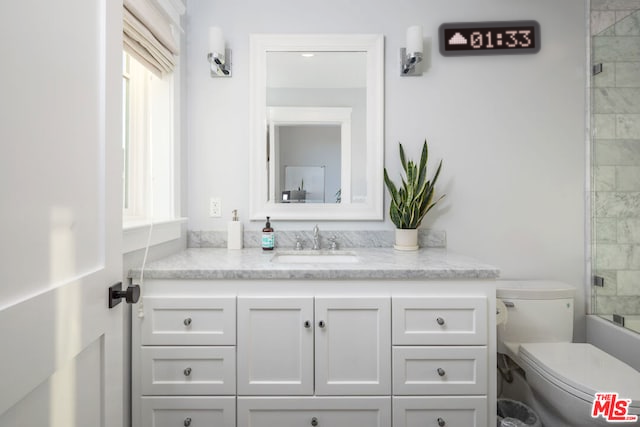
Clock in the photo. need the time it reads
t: 1:33
